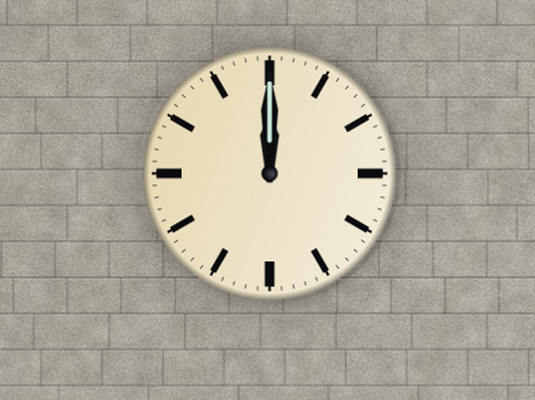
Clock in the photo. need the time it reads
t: 12:00
